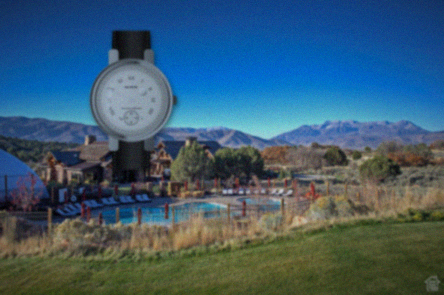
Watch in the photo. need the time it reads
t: 1:49
